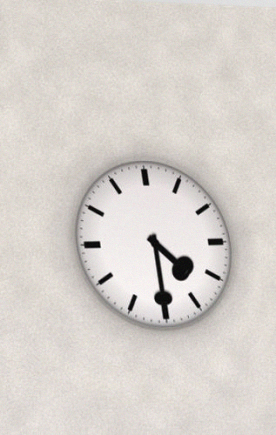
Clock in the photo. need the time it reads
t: 4:30
